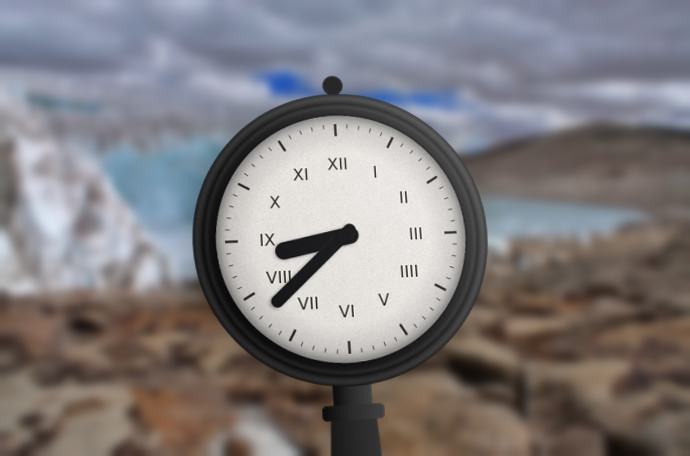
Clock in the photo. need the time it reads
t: 8:38
